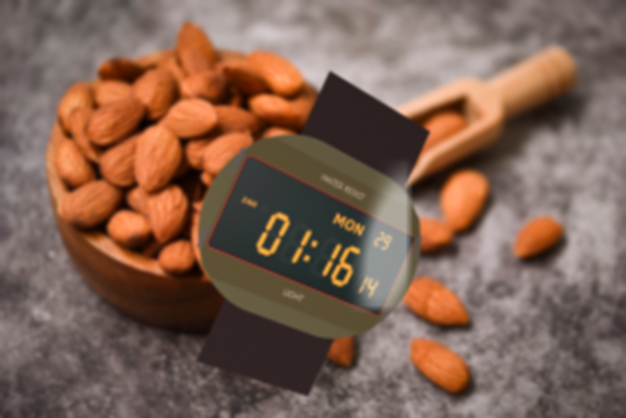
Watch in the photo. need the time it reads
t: 1:16:14
